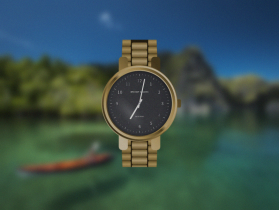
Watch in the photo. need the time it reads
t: 7:02
